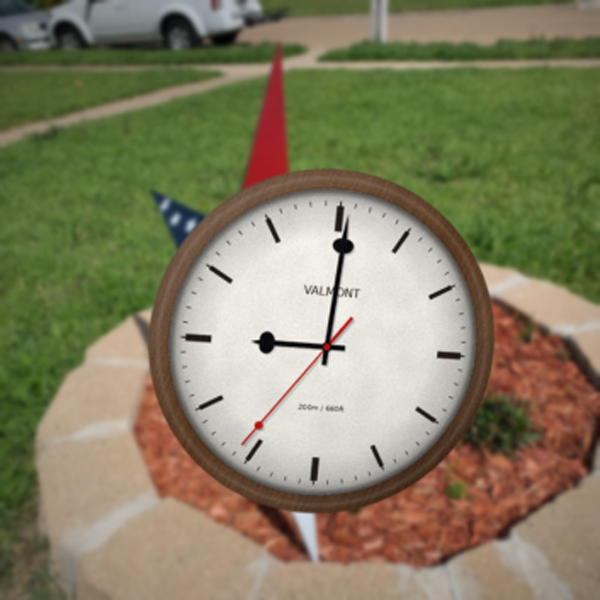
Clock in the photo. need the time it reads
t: 9:00:36
